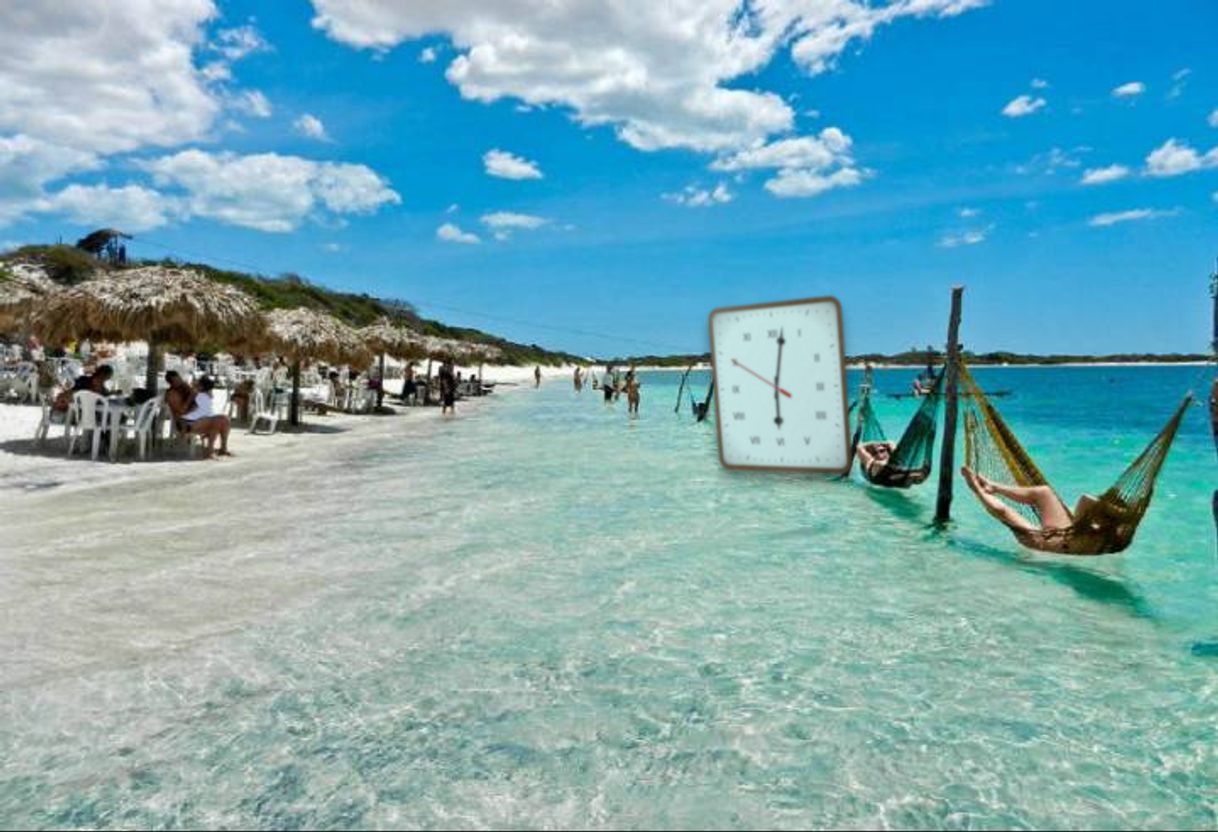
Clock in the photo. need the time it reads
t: 6:01:50
